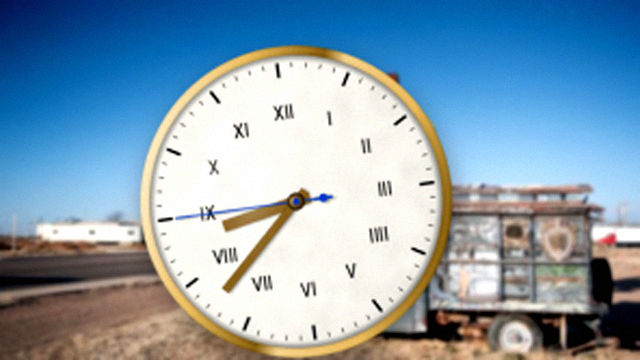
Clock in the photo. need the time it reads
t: 8:37:45
